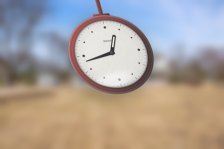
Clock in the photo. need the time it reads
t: 12:43
